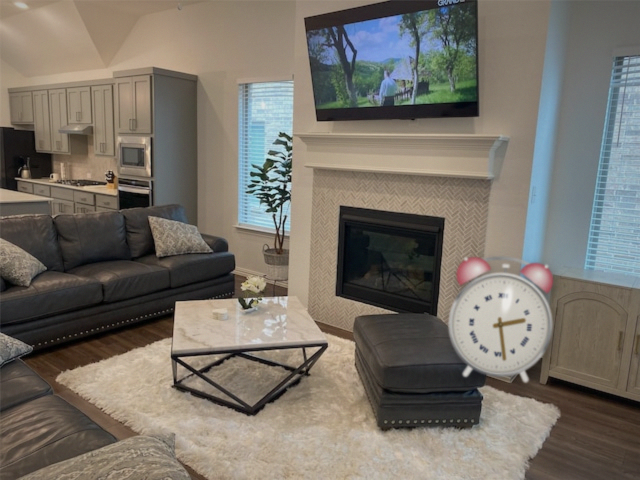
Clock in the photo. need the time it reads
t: 2:28
